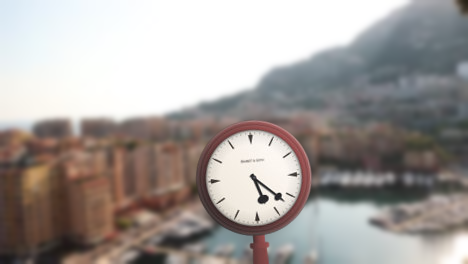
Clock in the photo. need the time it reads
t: 5:22
